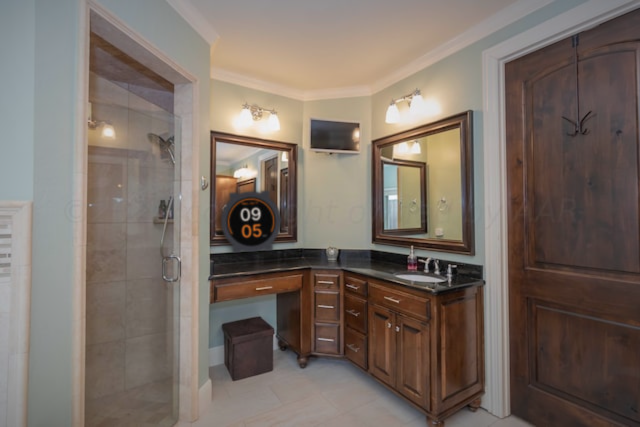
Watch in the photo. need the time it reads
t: 9:05
